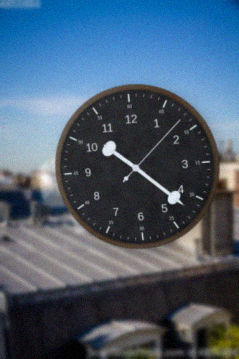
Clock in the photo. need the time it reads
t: 10:22:08
